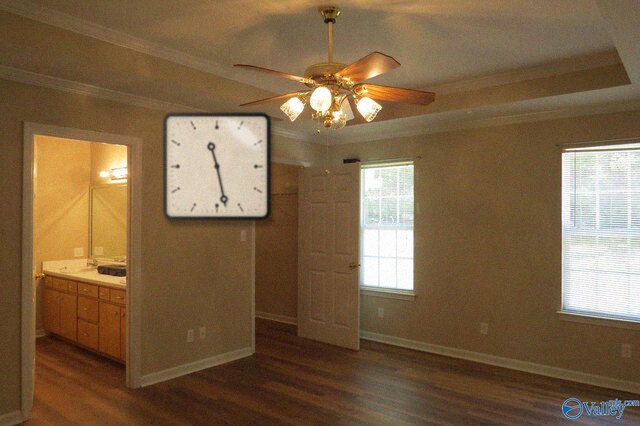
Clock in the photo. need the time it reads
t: 11:28
